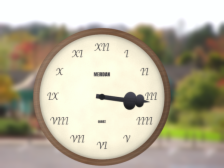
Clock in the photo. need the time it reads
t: 3:16
